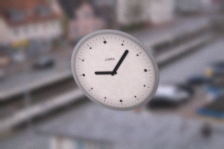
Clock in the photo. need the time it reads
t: 9:07
